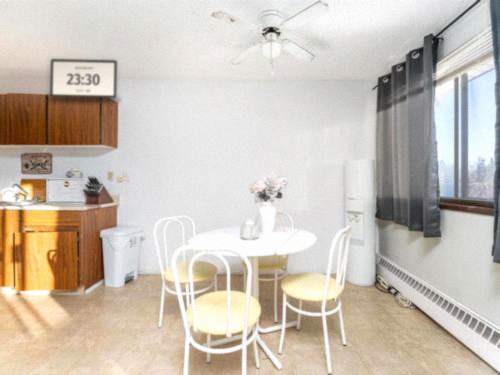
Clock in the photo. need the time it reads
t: 23:30
